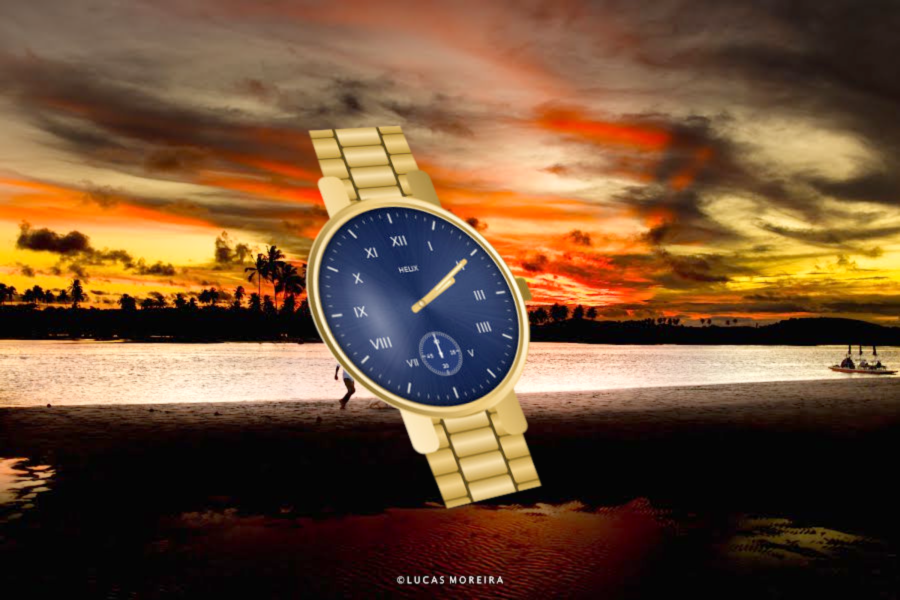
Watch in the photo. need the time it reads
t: 2:10
